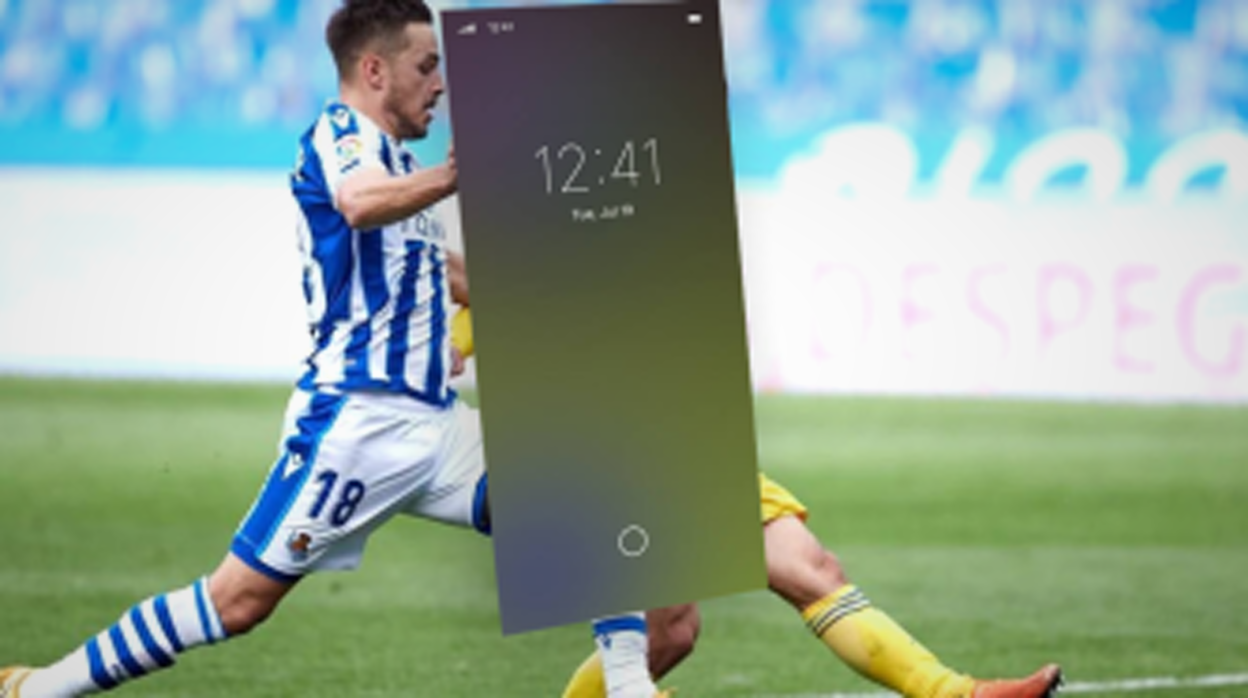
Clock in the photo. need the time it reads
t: 12:41
